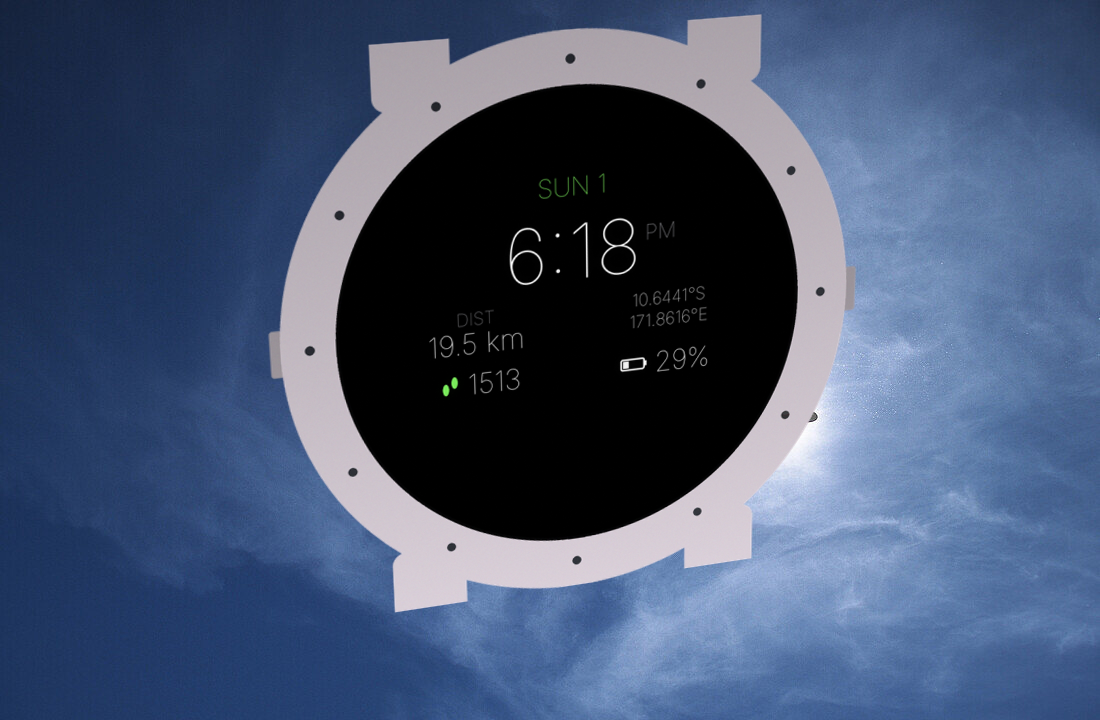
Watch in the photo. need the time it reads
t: 6:18
